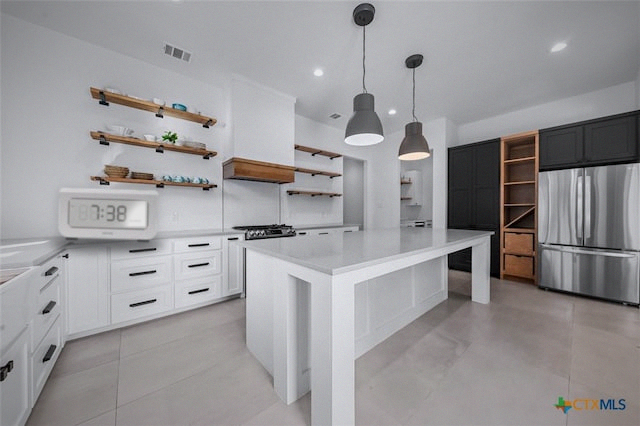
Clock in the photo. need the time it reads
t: 7:38
